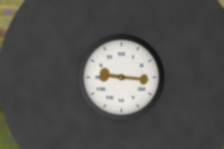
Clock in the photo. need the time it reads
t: 9:16
